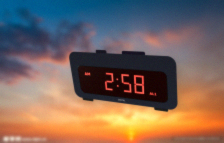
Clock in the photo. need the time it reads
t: 2:58
